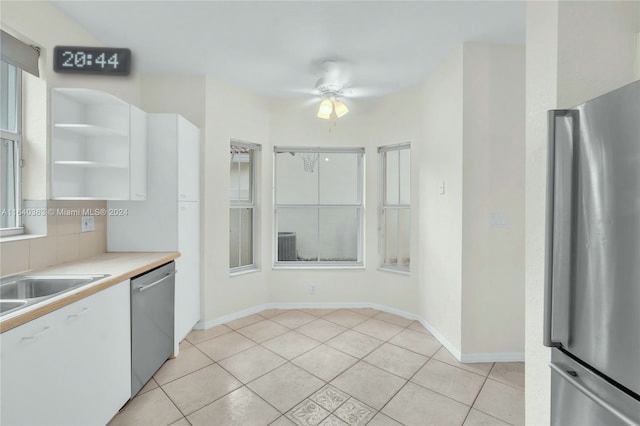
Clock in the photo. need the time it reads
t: 20:44
